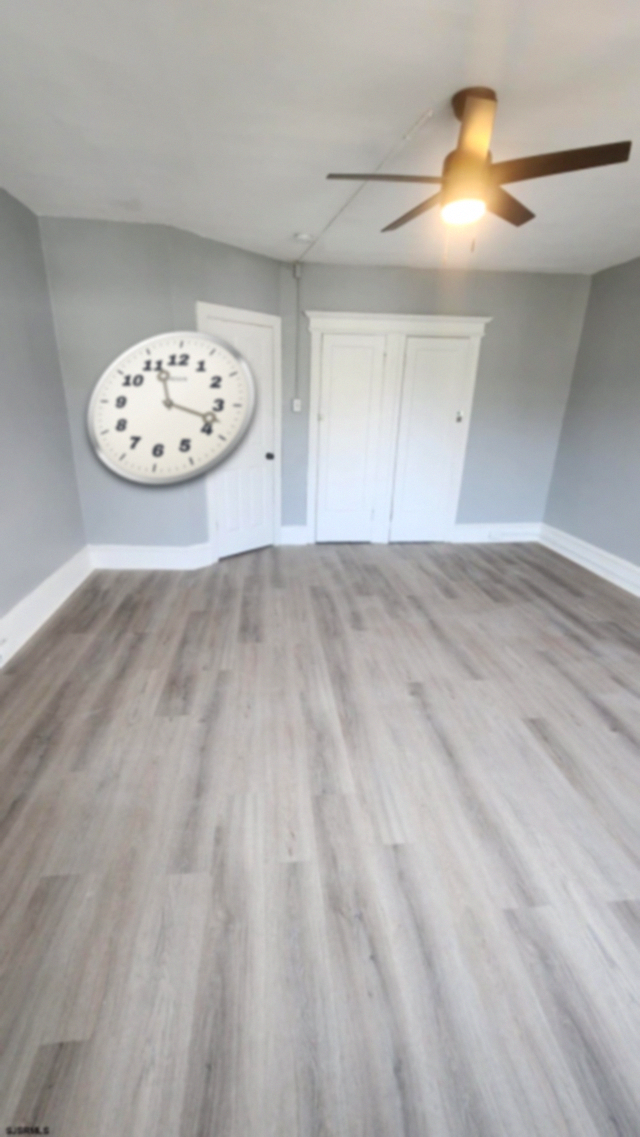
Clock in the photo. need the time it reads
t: 11:18
